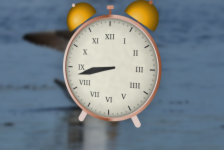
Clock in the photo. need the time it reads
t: 8:43
